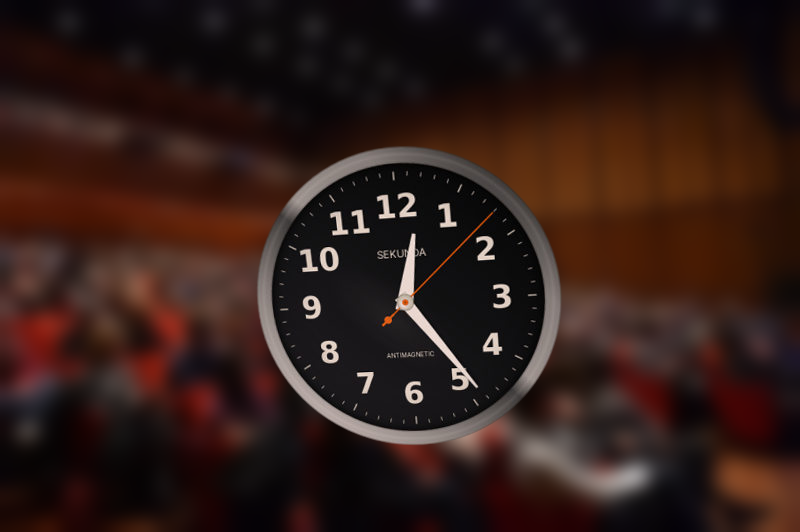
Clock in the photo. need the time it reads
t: 12:24:08
